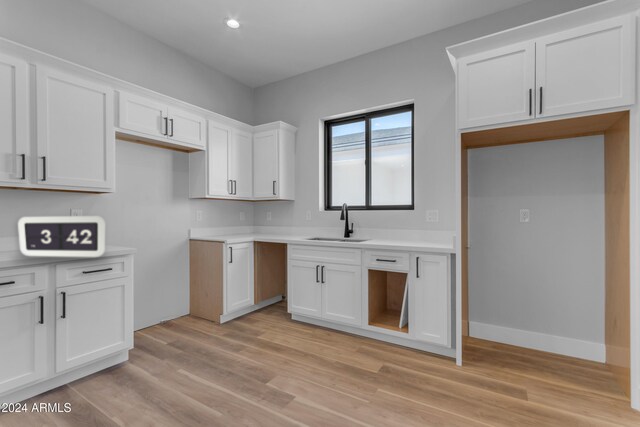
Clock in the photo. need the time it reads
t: 3:42
